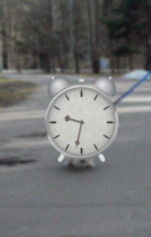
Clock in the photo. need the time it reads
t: 9:32
